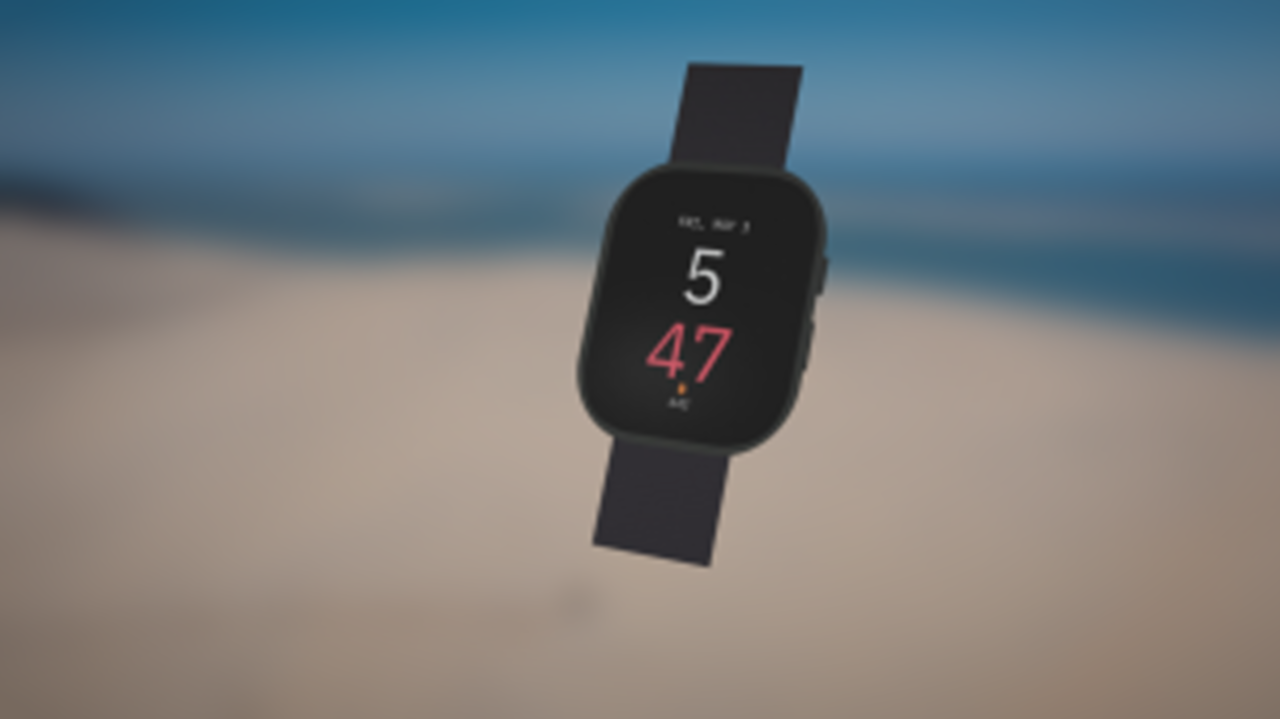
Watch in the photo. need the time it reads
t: 5:47
